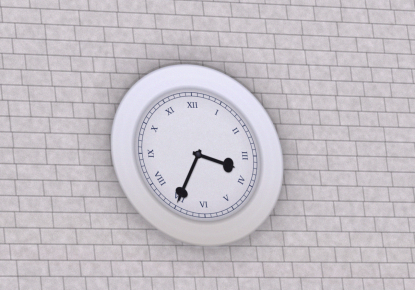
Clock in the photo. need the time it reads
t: 3:35
